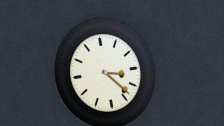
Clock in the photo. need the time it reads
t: 3:23
